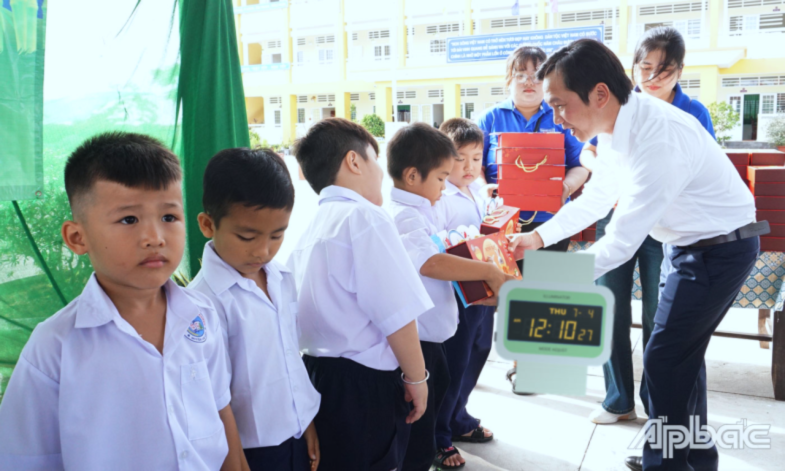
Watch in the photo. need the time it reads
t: 12:10
